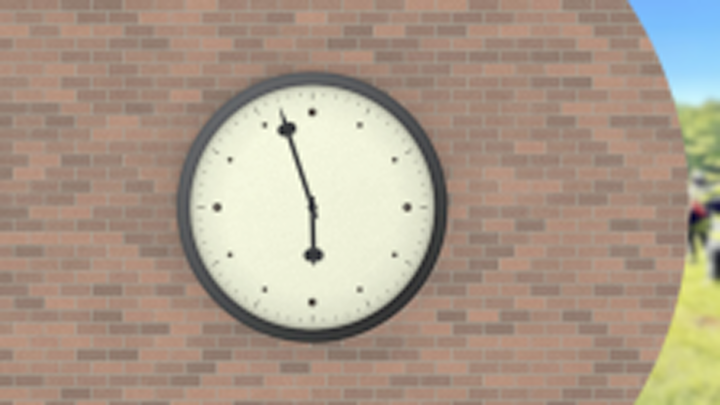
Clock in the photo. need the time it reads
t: 5:57
